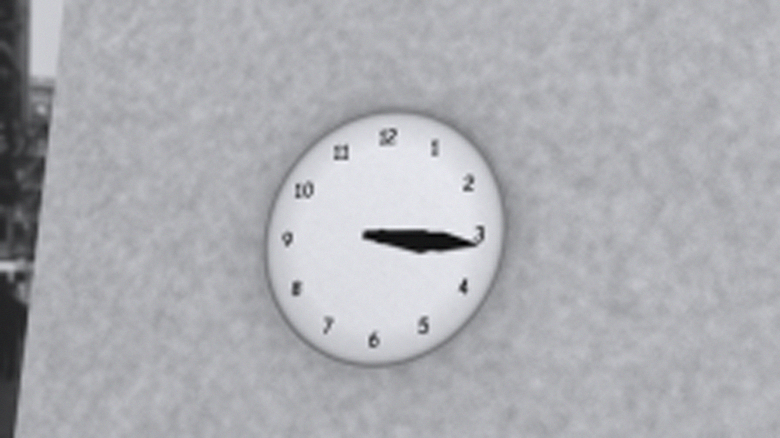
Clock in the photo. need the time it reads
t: 3:16
